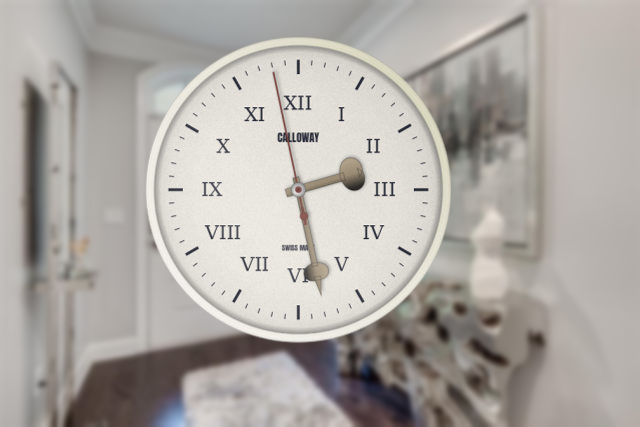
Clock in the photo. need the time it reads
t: 2:27:58
